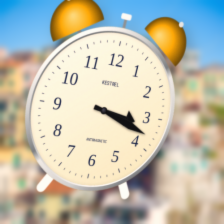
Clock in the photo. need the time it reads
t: 3:18
